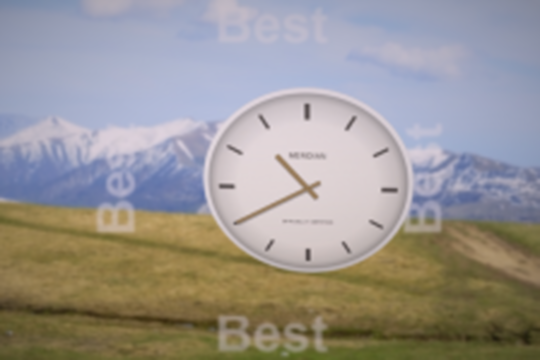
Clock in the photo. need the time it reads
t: 10:40
